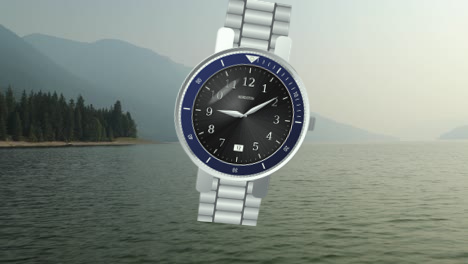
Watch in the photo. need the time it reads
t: 9:09
